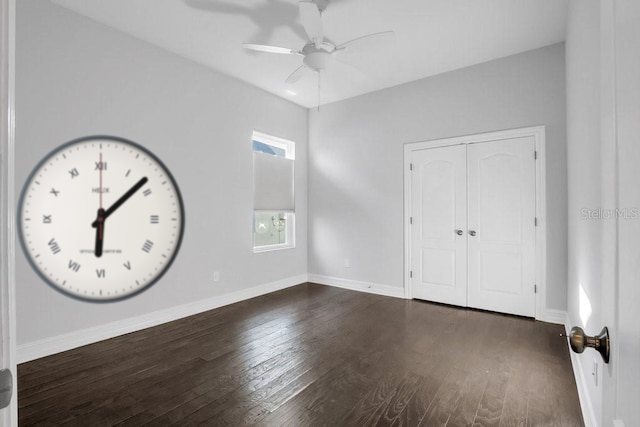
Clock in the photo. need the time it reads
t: 6:08:00
